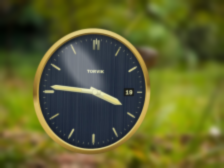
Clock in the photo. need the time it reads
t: 3:46
